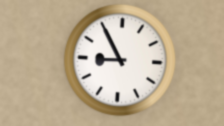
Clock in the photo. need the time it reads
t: 8:55
